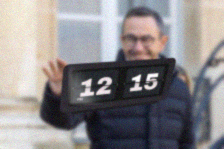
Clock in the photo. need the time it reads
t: 12:15
